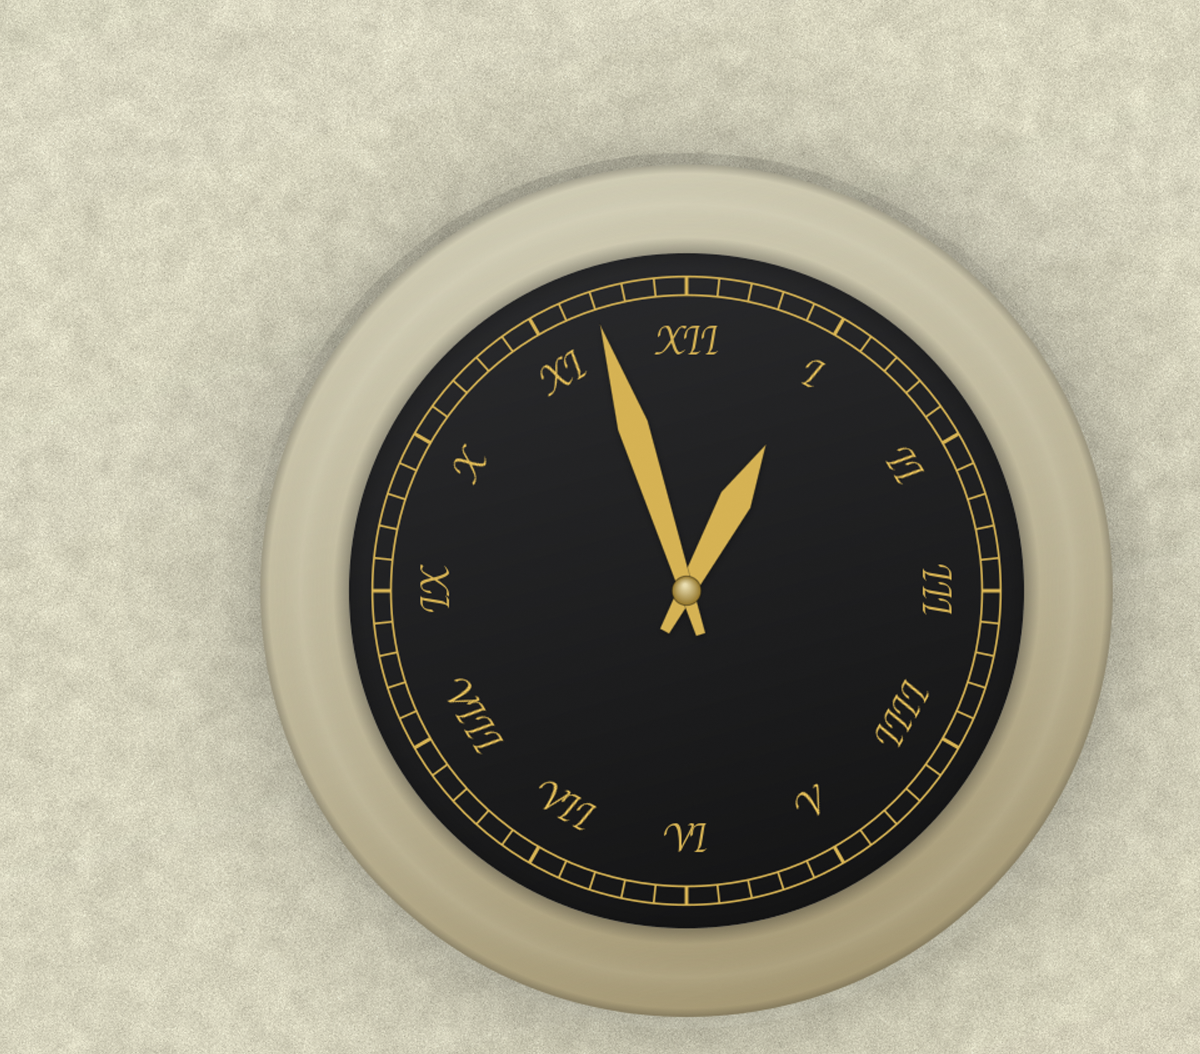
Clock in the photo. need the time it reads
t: 12:57
